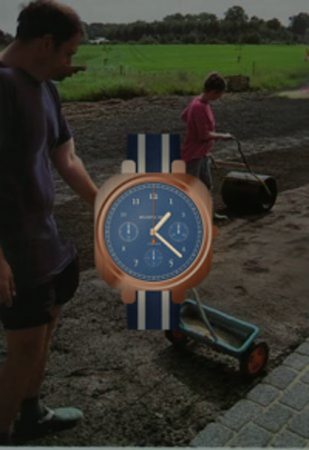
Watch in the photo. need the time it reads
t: 1:22
